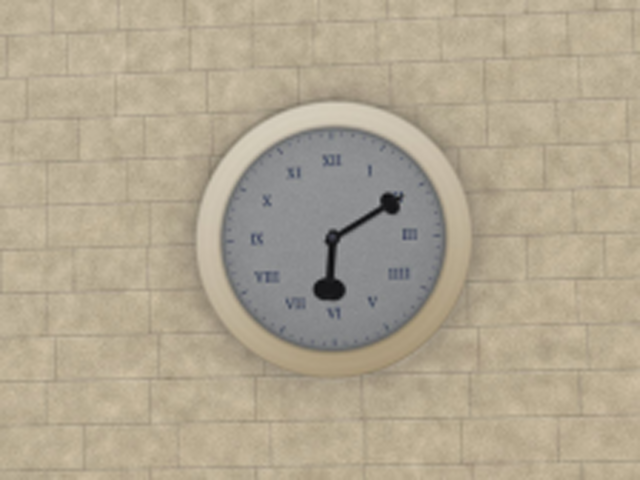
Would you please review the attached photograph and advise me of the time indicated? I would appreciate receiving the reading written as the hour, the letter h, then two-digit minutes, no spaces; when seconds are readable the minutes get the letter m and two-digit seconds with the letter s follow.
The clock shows 6h10
